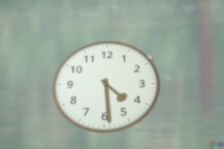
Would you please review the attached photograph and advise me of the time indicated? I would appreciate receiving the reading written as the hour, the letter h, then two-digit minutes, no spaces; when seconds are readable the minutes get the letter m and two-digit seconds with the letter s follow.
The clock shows 4h29
